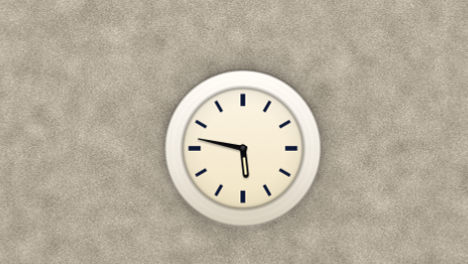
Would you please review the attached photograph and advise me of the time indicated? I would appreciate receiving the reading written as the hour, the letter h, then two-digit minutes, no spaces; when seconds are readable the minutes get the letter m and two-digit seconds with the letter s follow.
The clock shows 5h47
